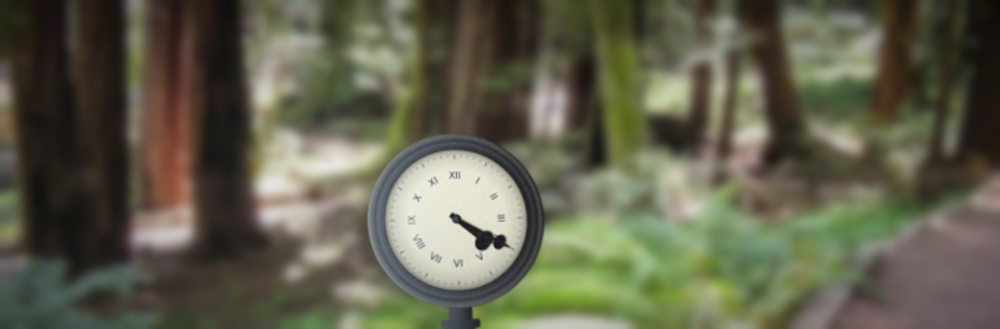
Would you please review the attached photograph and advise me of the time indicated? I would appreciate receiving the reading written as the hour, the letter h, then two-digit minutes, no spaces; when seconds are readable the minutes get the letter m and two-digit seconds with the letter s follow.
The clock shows 4h20
